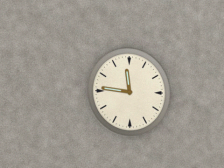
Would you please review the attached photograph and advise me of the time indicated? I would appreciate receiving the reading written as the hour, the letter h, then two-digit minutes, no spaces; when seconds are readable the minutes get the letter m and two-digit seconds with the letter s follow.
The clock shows 11h46
